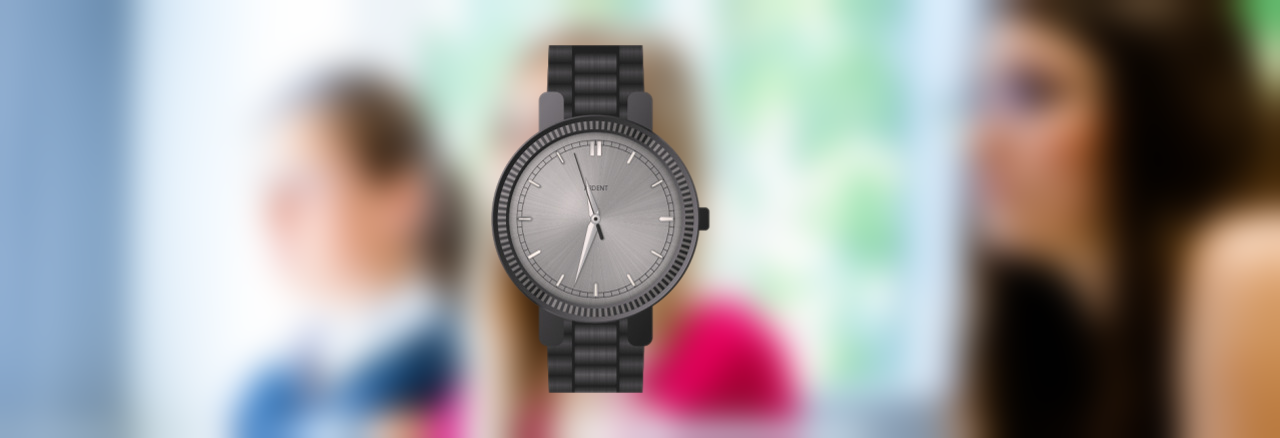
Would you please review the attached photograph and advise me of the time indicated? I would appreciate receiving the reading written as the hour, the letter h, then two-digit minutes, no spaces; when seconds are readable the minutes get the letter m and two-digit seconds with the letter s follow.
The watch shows 11h32m57s
